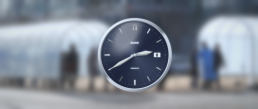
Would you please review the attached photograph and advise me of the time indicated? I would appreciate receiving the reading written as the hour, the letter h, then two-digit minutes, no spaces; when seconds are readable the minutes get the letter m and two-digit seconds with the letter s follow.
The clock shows 2h40
